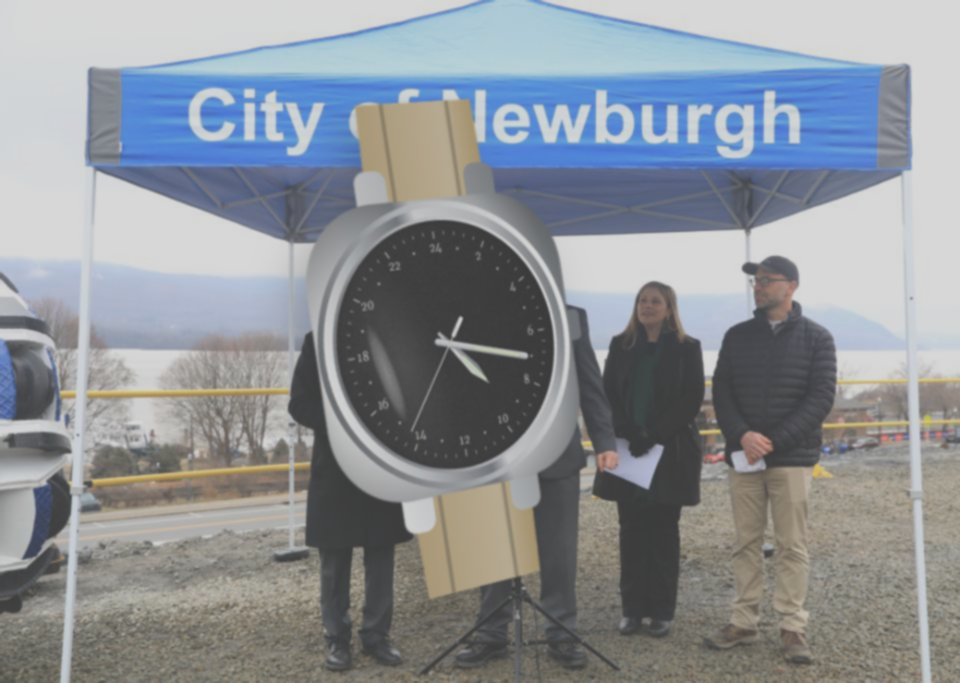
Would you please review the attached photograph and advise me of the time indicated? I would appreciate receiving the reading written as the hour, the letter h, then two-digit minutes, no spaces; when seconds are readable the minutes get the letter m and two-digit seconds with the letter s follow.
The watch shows 9h17m36s
